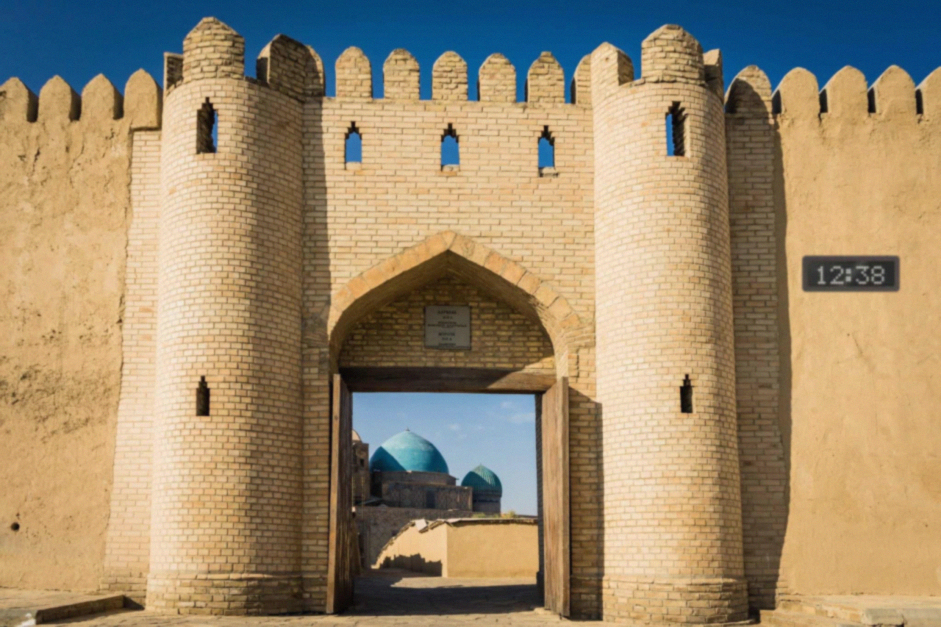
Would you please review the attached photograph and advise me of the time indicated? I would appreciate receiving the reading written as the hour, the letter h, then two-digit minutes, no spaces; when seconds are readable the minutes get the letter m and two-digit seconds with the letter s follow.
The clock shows 12h38
